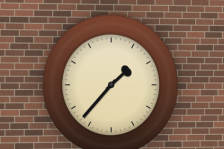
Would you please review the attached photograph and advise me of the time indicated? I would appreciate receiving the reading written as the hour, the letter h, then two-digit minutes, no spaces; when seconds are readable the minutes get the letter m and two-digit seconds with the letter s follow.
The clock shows 1h37
